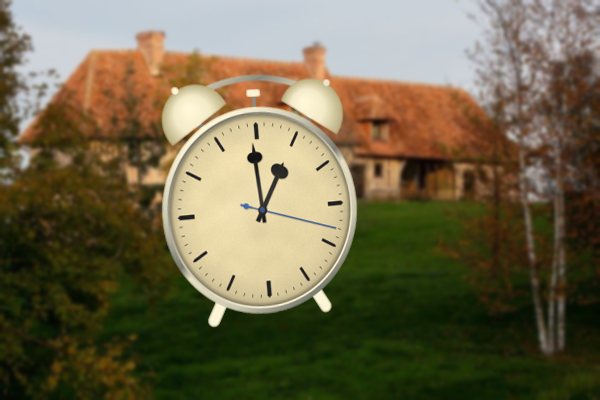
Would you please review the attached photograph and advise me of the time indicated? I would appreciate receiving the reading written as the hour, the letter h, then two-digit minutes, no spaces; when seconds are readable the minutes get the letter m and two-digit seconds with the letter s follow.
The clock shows 12h59m18s
